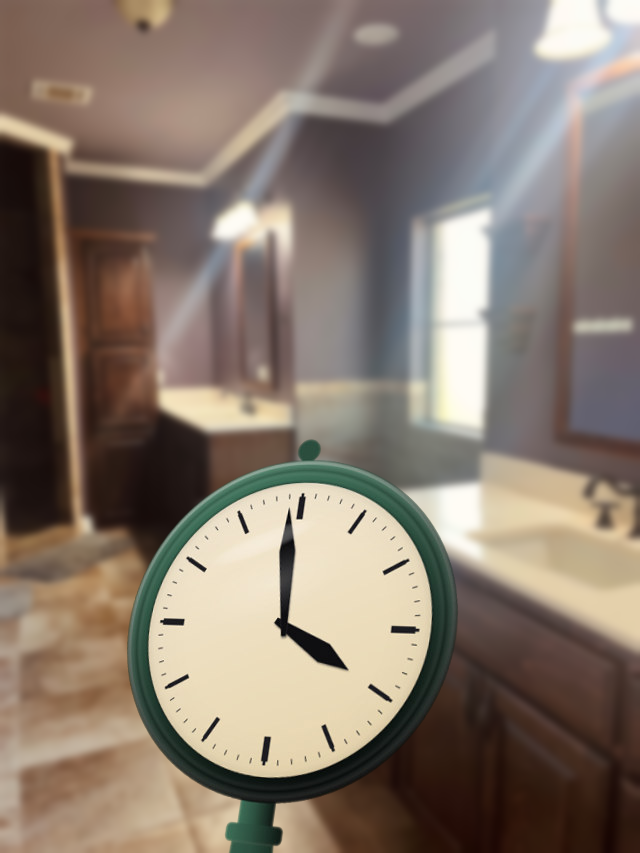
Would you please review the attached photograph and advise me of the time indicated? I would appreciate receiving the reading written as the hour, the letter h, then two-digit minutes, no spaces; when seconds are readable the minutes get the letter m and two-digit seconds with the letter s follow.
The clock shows 3h59
